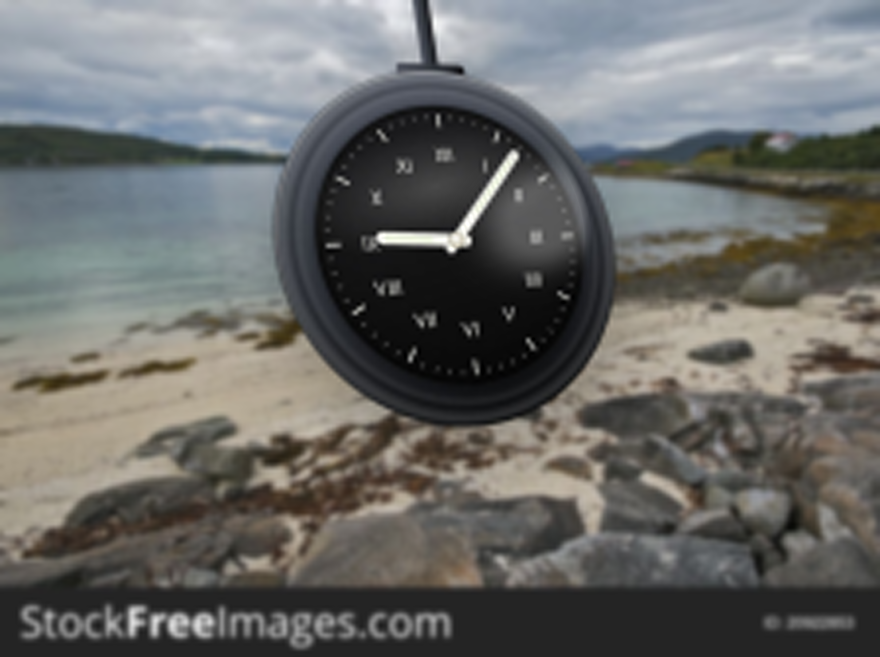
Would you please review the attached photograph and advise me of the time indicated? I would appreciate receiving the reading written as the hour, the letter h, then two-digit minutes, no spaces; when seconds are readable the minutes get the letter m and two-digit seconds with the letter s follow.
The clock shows 9h07
